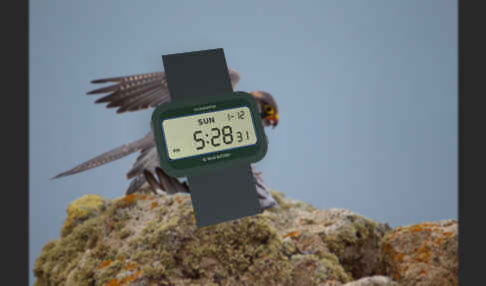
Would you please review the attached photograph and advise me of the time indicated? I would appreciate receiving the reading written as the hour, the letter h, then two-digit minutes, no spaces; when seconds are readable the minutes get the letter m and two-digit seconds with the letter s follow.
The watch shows 5h28m31s
